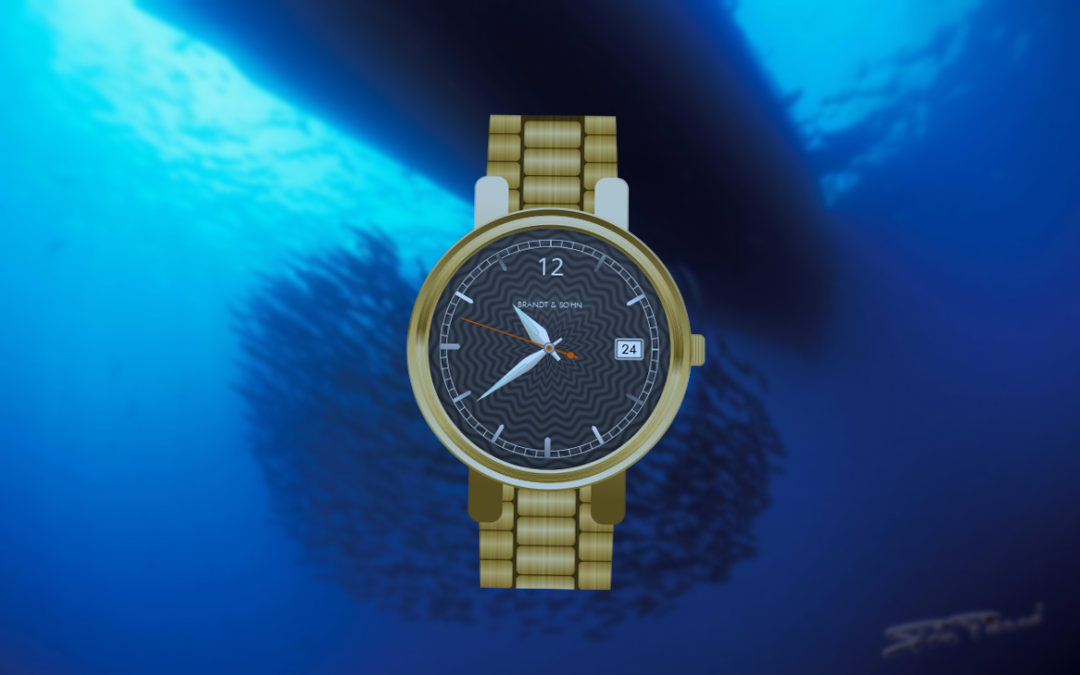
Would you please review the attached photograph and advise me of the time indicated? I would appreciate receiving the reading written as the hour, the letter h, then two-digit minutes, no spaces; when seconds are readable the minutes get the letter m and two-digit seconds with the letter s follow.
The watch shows 10h38m48s
